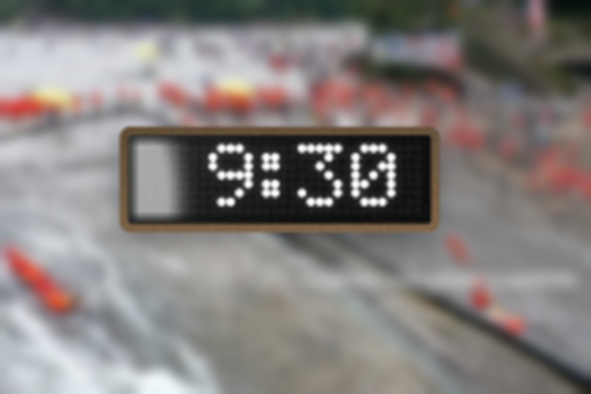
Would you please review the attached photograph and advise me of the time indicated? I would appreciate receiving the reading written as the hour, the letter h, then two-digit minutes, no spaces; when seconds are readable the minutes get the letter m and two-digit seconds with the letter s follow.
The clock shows 9h30
